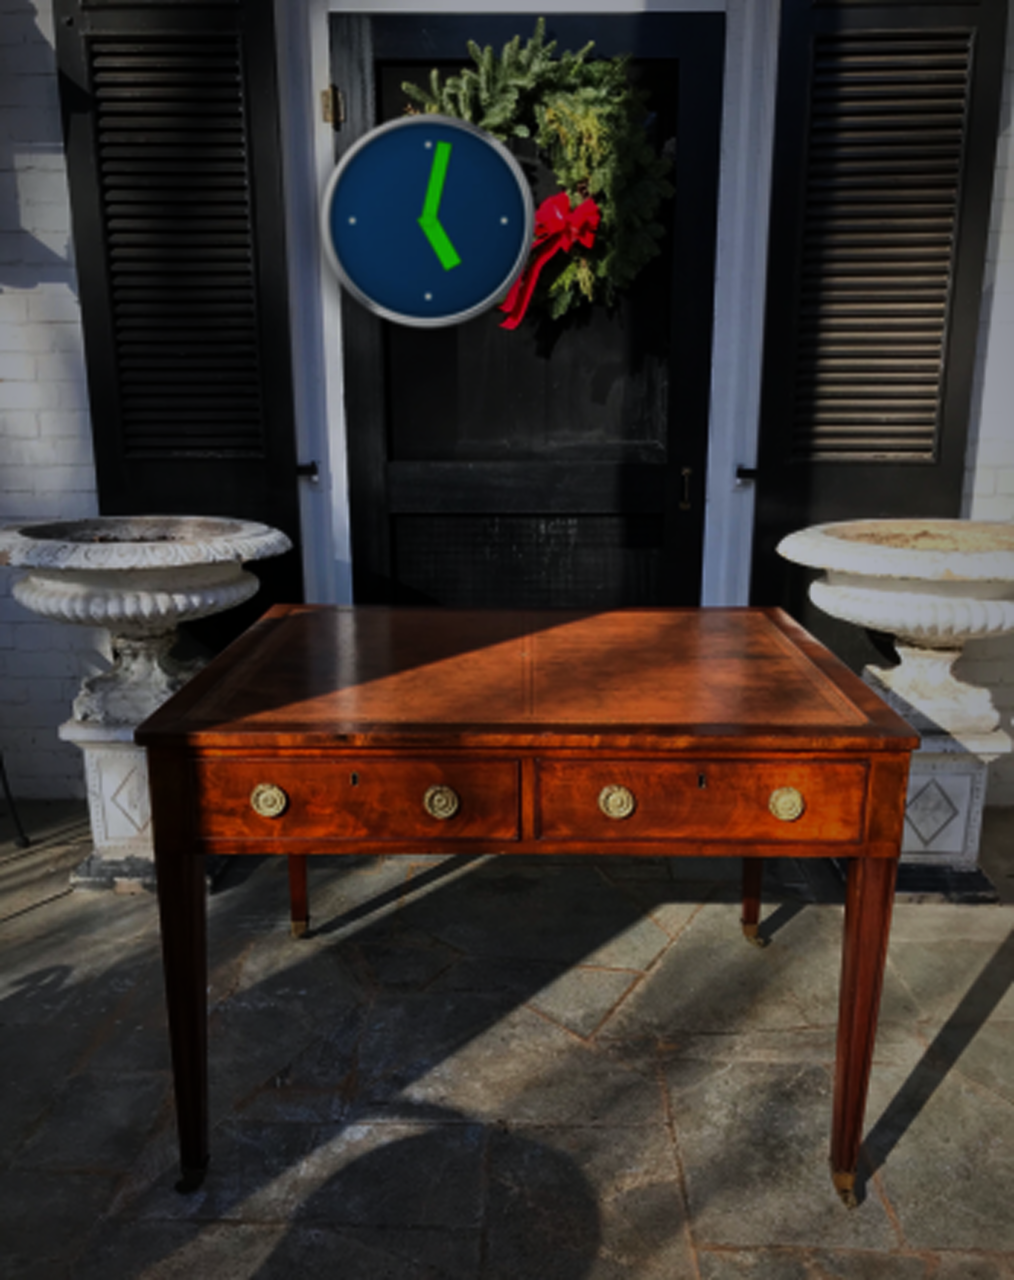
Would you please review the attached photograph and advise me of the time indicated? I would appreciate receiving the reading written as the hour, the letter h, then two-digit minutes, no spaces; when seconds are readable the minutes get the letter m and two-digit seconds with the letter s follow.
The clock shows 5h02
